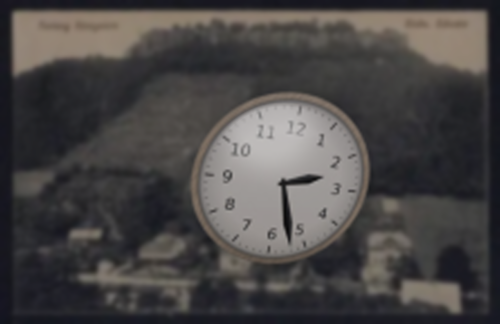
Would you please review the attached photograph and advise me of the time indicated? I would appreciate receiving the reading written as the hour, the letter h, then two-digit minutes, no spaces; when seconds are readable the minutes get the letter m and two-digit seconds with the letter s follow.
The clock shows 2h27
